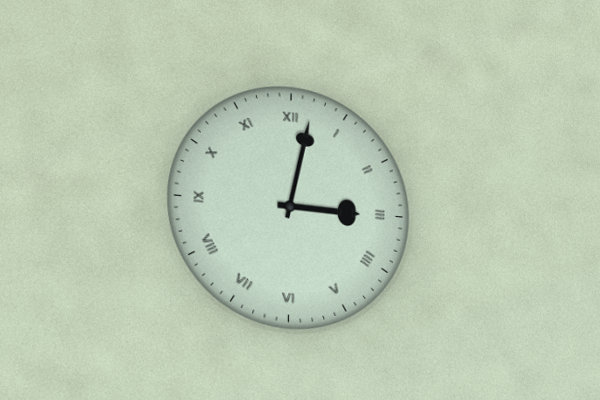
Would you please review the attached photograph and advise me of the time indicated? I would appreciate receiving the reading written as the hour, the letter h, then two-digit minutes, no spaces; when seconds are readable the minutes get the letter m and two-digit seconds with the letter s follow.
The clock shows 3h02
